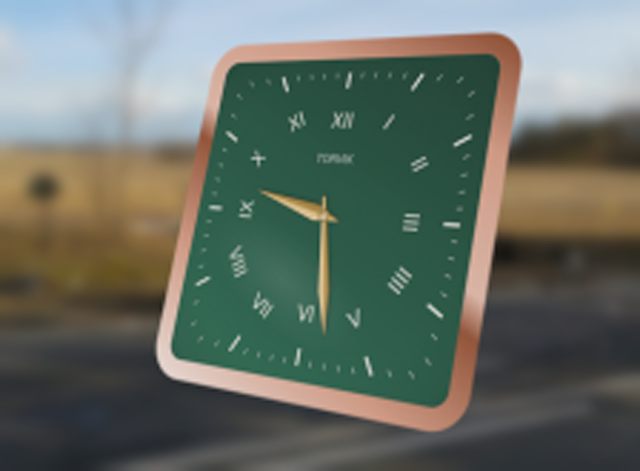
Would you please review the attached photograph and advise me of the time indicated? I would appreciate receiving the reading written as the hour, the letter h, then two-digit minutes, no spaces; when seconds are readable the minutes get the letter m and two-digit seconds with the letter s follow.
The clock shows 9h28
